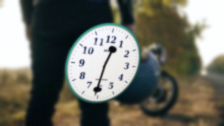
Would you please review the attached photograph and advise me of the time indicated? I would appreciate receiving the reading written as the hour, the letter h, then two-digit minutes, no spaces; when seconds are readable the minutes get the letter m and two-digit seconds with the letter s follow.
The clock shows 12h31
